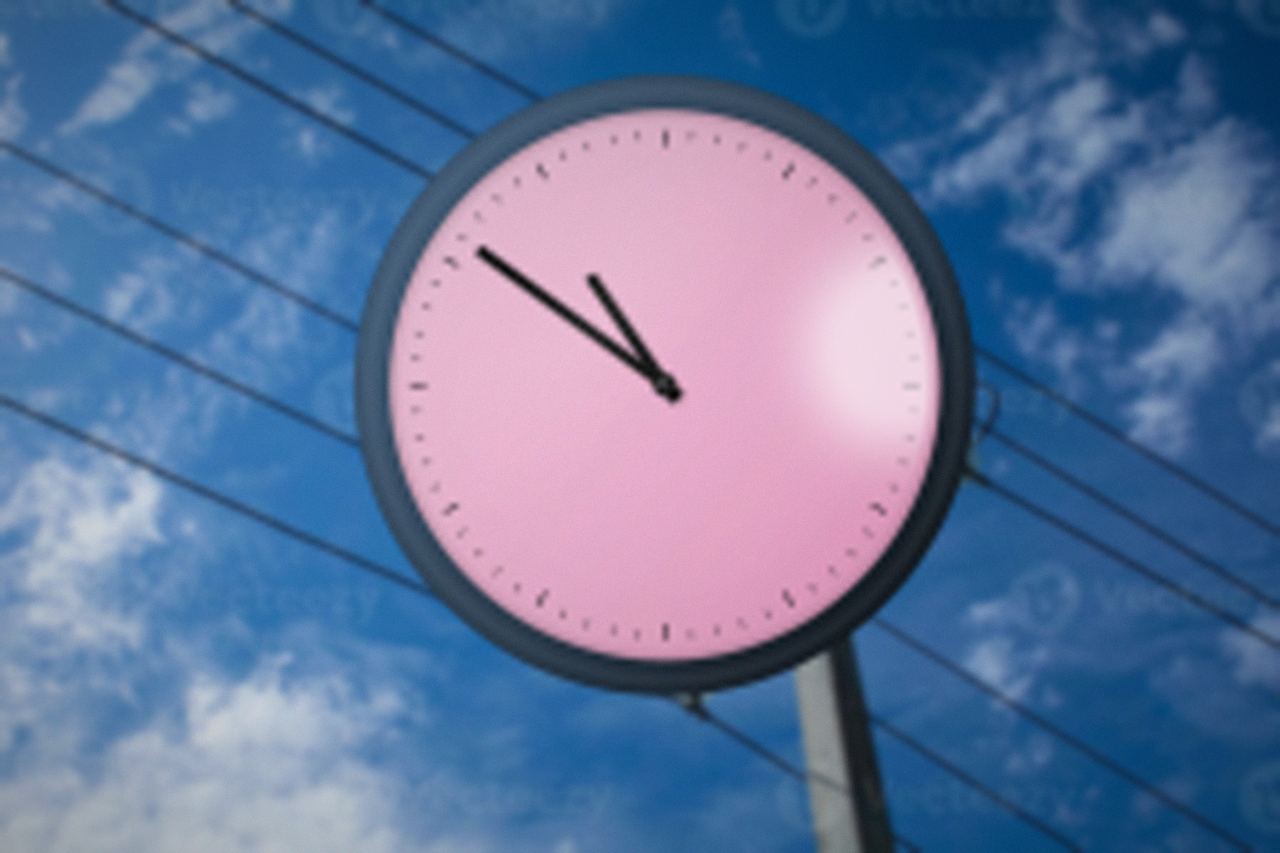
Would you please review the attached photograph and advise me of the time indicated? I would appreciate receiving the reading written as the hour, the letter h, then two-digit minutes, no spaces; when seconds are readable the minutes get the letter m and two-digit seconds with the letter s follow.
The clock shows 10h51
